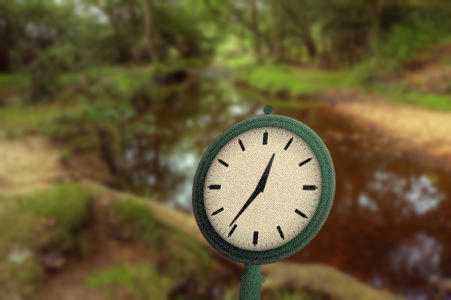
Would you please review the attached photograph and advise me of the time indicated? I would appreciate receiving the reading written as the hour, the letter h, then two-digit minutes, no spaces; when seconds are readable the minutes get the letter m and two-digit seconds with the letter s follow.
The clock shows 12h36
